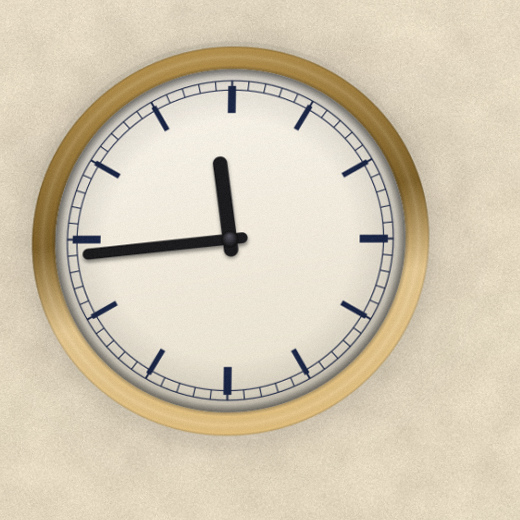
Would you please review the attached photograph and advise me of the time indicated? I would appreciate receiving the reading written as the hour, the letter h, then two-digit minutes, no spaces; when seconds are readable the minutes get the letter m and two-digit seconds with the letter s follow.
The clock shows 11h44
